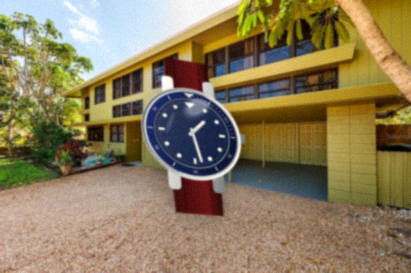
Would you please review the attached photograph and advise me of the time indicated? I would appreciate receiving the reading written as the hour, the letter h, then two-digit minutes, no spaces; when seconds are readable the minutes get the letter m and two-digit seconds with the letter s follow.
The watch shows 1h28
